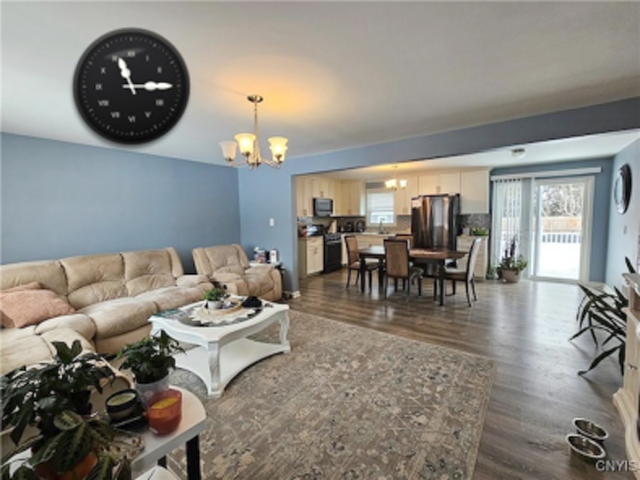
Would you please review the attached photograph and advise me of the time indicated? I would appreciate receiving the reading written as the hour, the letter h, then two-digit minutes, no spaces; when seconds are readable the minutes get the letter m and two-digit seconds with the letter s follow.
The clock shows 11h15
